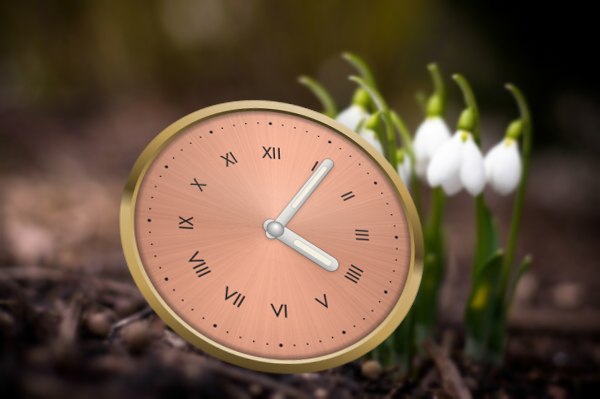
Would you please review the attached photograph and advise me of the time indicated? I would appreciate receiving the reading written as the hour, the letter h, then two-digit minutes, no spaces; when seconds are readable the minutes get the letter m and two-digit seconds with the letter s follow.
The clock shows 4h06
